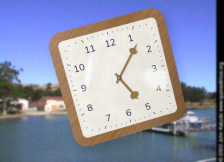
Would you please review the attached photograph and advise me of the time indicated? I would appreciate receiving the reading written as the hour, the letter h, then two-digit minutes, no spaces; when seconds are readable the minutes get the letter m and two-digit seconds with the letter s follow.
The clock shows 5h07
